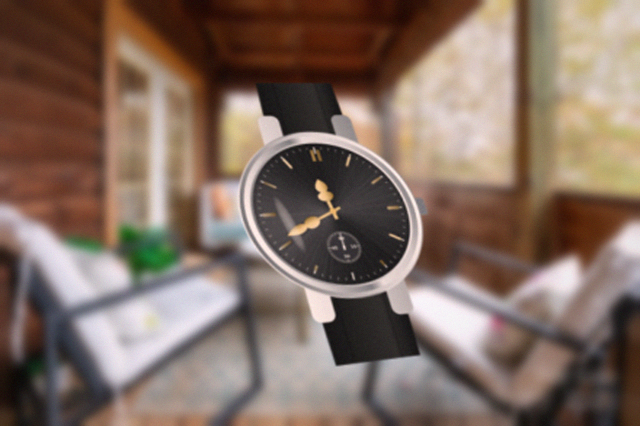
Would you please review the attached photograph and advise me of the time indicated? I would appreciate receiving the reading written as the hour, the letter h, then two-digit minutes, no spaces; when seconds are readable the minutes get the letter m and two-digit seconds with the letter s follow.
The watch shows 11h41
